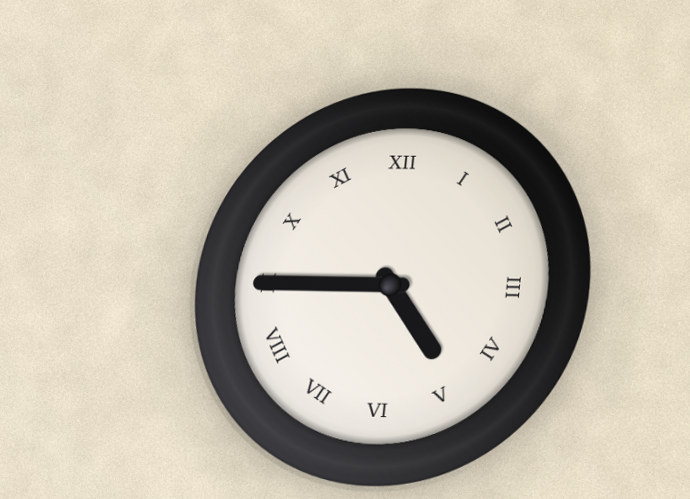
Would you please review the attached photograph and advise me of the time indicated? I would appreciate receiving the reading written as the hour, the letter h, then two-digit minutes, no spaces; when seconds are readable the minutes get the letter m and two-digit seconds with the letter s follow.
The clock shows 4h45
